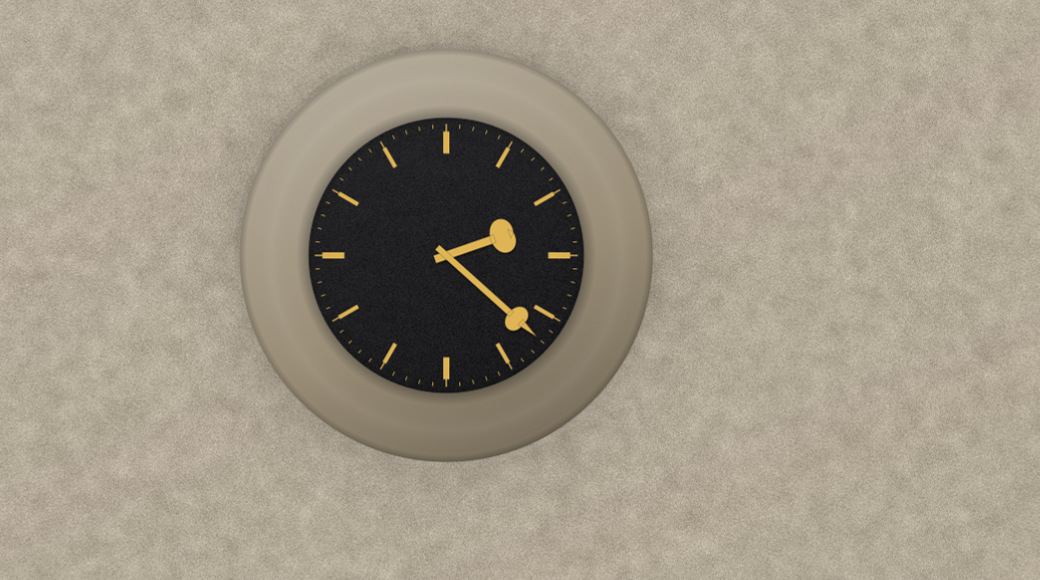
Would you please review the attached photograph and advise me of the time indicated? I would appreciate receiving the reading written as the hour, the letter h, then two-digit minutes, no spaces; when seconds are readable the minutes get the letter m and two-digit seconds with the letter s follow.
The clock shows 2h22
